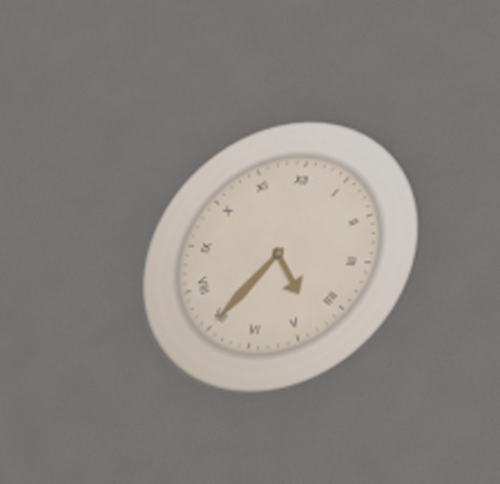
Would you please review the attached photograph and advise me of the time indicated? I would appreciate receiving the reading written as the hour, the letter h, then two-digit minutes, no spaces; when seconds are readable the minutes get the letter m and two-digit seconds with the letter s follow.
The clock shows 4h35
